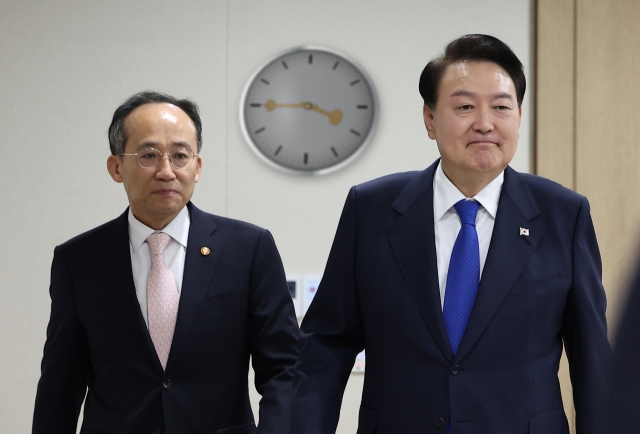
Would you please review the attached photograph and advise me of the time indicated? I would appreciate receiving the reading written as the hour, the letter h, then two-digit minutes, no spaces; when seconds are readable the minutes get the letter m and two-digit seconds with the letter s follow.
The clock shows 3h45
